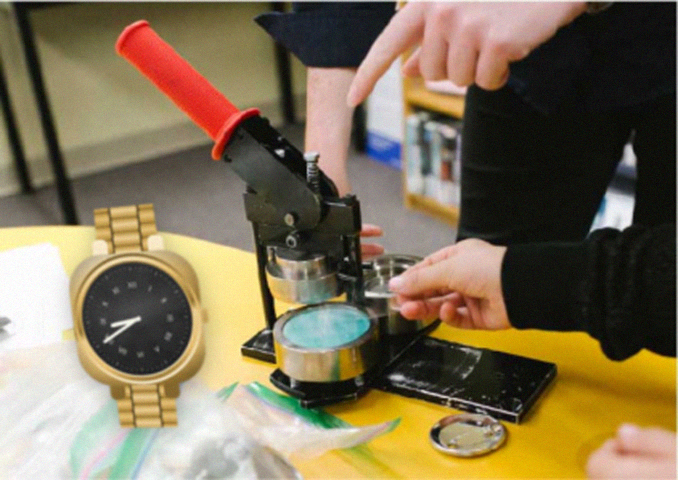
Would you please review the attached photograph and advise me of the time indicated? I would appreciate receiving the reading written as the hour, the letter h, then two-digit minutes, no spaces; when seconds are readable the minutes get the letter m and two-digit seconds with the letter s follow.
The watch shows 8h40
